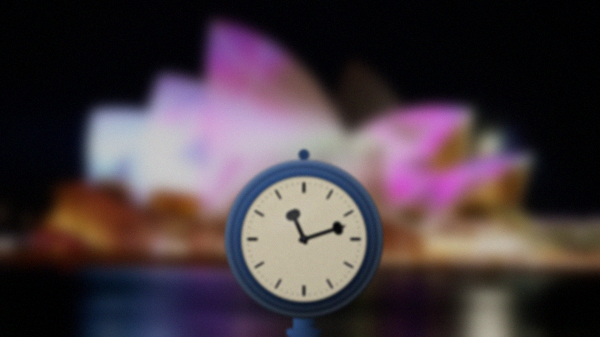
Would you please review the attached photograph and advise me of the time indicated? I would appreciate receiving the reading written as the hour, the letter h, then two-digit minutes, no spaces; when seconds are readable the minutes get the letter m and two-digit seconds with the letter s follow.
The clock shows 11h12
